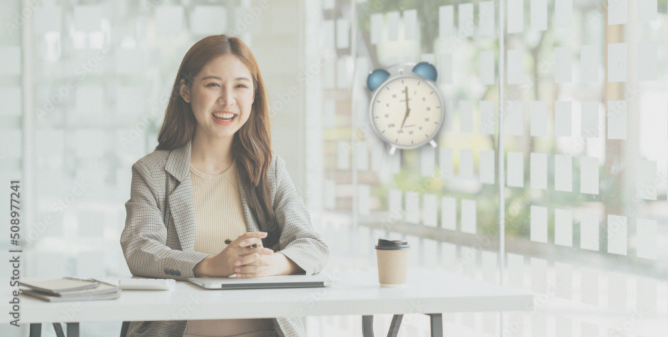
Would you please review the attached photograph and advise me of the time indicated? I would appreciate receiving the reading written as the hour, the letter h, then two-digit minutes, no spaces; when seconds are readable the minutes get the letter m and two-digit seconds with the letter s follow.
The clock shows 7h01
